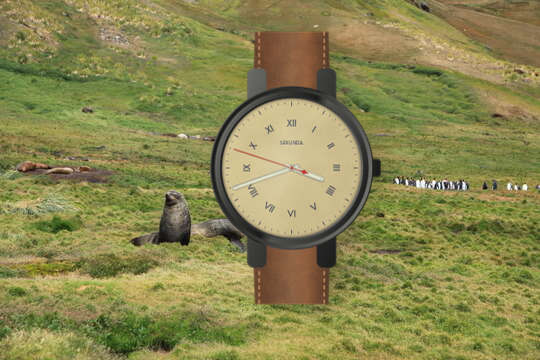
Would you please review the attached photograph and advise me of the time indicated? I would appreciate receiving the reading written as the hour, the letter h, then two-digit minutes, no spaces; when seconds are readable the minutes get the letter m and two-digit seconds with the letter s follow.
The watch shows 3h41m48s
